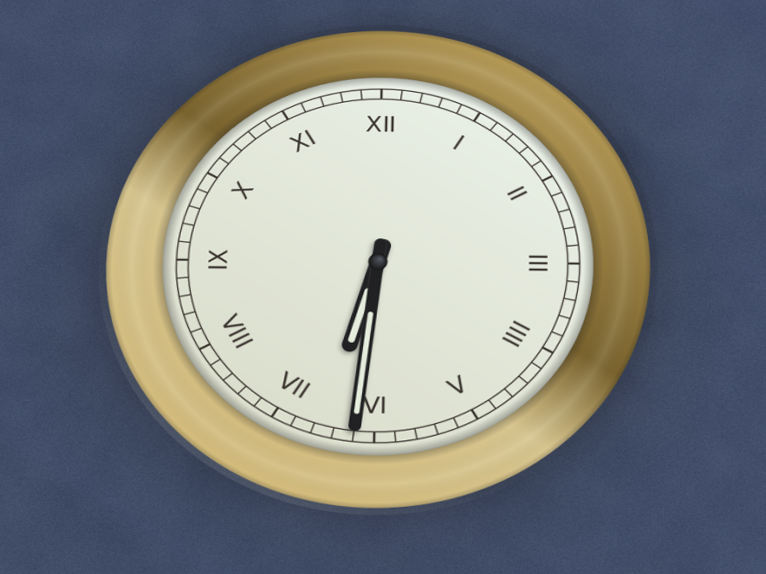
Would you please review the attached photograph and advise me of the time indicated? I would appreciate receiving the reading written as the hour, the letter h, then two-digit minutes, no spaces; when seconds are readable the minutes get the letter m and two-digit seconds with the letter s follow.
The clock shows 6h31
